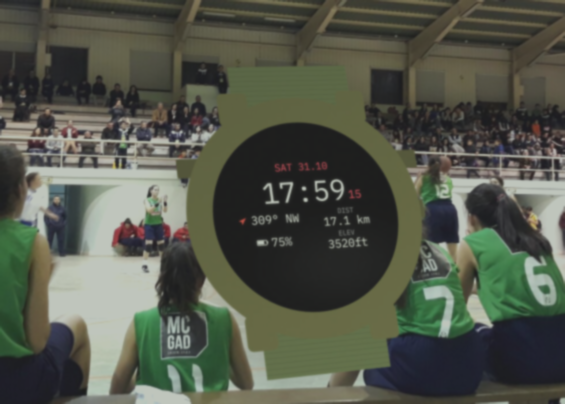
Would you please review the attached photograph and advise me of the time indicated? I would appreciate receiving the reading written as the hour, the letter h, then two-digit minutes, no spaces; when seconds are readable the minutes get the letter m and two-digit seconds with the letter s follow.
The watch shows 17h59m15s
